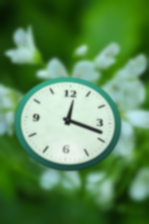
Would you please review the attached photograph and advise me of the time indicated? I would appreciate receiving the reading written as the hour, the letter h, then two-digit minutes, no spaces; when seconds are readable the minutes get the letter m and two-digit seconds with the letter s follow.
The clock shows 12h18
